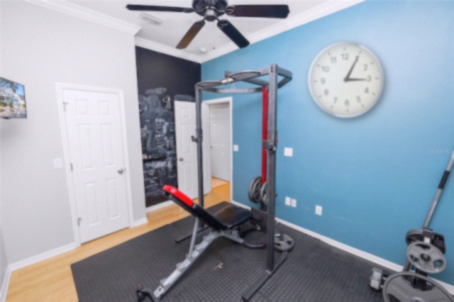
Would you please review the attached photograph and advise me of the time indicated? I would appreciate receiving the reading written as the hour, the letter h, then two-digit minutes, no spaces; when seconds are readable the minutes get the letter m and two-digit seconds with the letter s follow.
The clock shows 3h05
